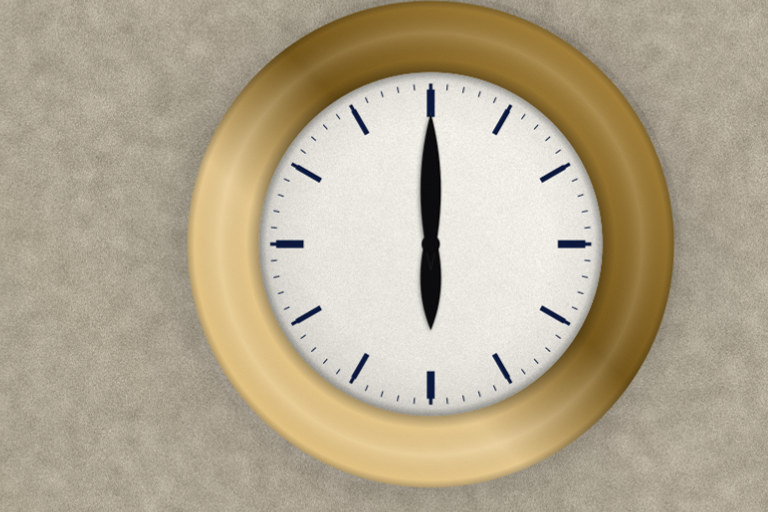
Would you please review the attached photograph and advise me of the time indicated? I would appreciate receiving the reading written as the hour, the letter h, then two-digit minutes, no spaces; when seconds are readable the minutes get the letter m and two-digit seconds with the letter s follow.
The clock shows 6h00
